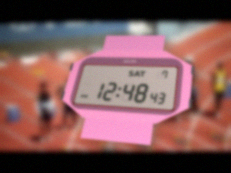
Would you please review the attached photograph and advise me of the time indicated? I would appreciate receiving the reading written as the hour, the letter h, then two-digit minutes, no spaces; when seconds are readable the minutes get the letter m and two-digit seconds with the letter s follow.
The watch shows 12h48
